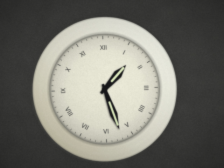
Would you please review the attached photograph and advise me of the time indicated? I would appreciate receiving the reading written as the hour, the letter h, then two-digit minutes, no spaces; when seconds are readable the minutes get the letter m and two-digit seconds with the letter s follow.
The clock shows 1h27
